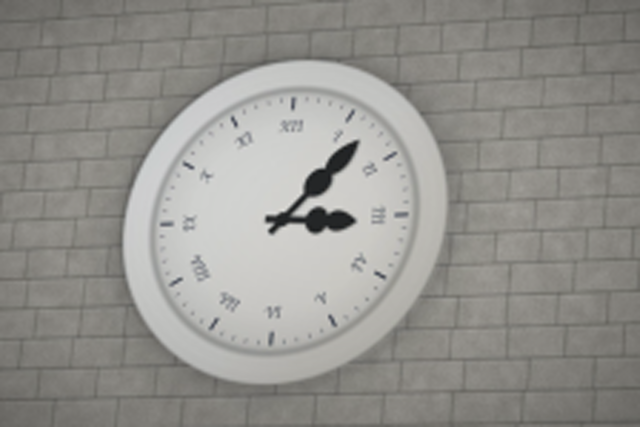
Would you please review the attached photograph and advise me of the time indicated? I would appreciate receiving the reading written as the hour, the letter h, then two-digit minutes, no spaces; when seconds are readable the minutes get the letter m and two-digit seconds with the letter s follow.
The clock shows 3h07
